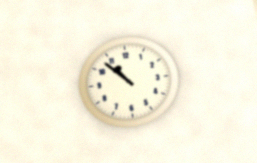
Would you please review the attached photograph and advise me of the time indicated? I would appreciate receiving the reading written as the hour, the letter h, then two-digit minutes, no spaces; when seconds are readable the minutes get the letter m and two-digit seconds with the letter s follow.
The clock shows 10h53
